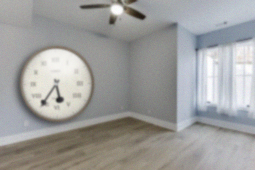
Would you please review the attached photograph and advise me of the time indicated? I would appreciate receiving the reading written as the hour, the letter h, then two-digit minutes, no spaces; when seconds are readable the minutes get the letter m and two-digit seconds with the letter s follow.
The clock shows 5h36
